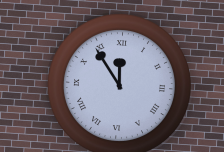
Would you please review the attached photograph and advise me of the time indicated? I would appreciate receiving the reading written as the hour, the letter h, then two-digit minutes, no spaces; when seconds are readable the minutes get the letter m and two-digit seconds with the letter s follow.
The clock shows 11h54
